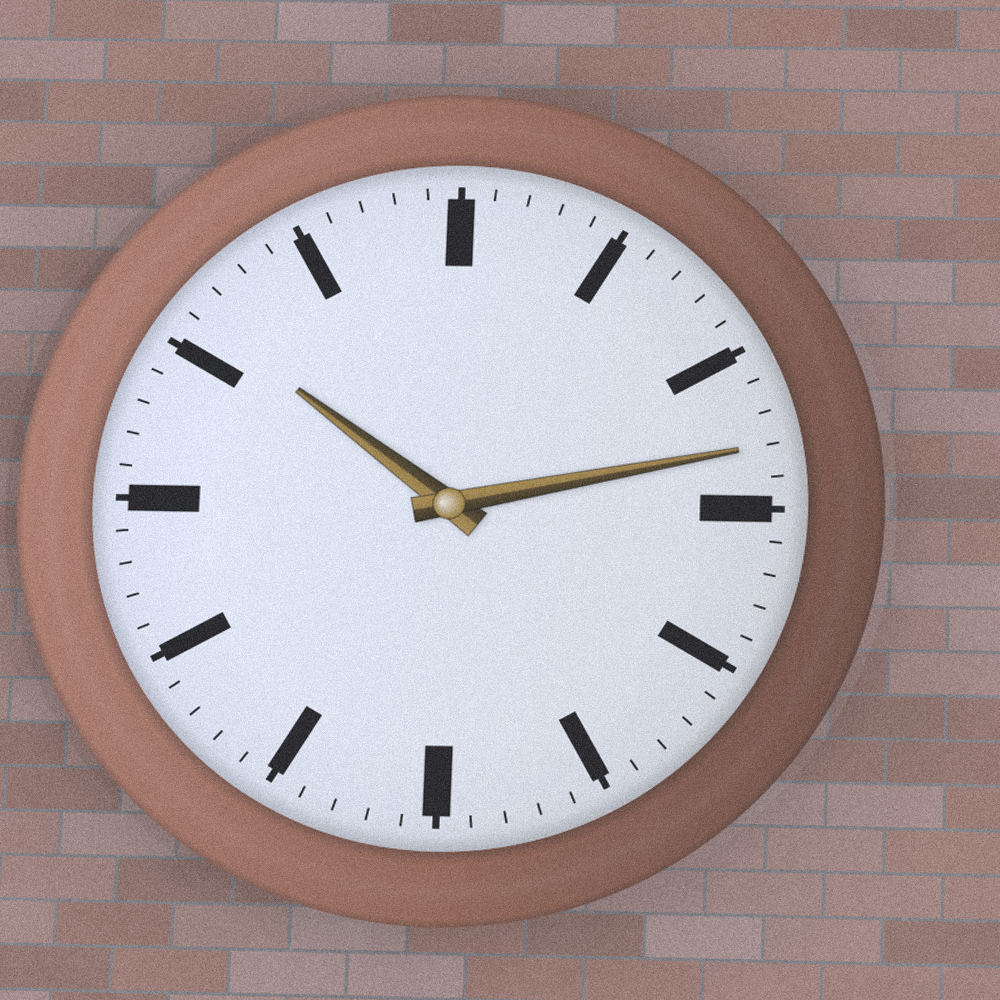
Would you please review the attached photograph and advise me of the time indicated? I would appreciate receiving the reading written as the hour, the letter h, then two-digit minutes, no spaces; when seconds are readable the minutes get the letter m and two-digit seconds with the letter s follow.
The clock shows 10h13
